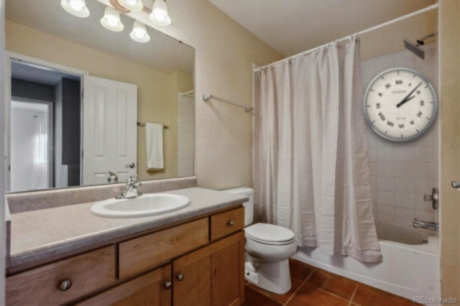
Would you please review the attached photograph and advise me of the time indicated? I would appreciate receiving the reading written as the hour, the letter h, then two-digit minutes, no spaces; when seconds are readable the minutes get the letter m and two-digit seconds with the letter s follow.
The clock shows 2h08
